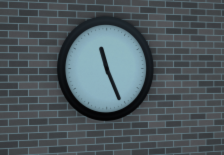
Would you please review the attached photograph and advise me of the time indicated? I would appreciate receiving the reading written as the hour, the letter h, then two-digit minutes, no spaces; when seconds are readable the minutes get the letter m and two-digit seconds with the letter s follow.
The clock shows 11h26
